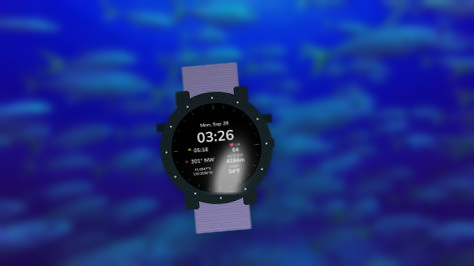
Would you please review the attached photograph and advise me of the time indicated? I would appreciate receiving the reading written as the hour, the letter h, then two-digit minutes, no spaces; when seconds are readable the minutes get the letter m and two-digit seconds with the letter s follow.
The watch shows 3h26
